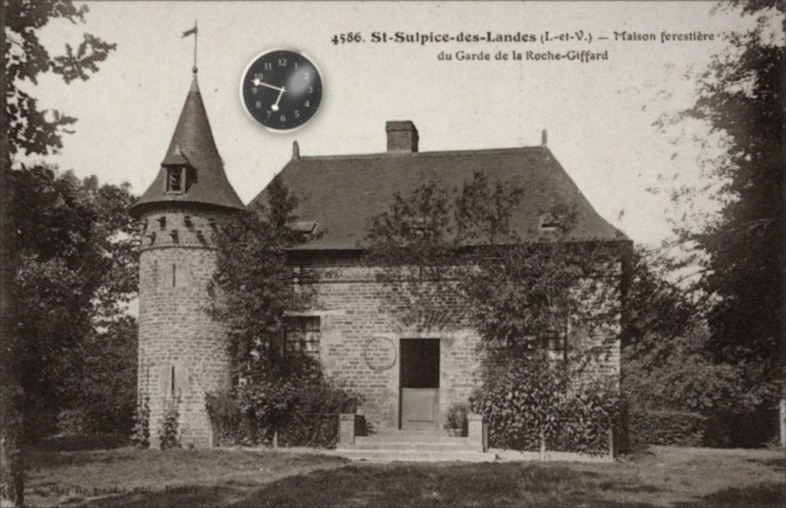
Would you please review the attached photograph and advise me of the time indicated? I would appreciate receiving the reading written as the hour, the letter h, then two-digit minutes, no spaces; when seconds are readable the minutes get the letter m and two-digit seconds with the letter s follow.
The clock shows 6h48
